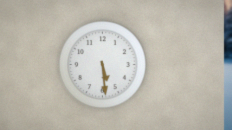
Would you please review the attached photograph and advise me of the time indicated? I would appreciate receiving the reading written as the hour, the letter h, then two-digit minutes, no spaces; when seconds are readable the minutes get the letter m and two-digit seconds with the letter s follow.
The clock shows 5h29
